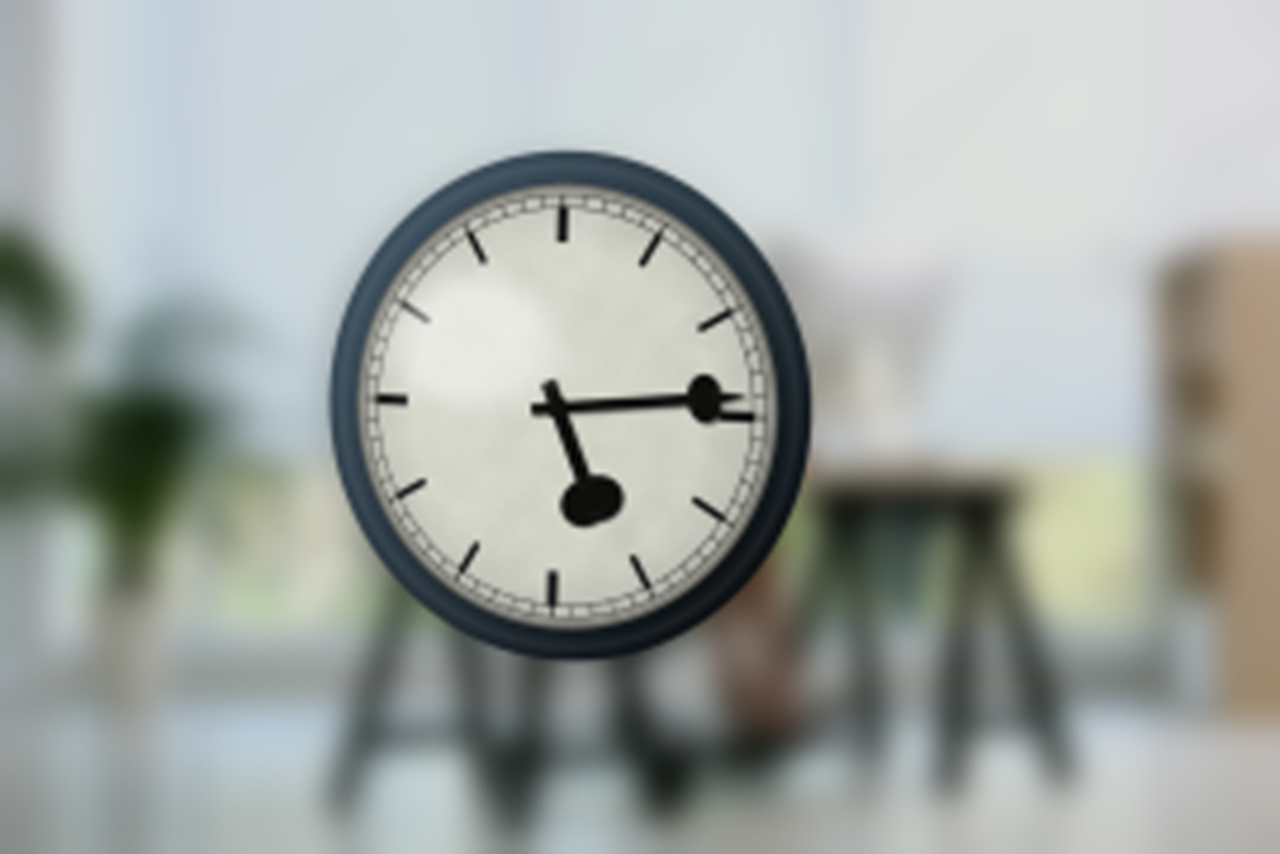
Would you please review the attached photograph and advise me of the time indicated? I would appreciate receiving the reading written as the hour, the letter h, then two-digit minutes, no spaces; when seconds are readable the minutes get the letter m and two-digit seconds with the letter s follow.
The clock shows 5h14
